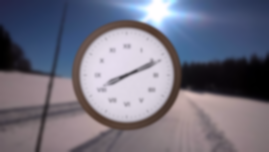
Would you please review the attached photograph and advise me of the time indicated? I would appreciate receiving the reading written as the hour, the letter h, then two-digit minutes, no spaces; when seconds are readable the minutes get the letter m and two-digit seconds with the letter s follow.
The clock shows 8h11
